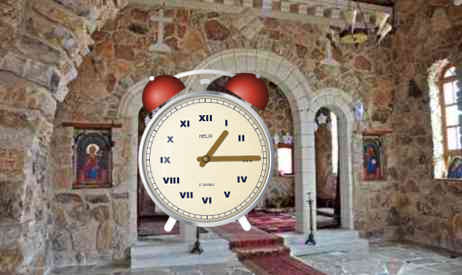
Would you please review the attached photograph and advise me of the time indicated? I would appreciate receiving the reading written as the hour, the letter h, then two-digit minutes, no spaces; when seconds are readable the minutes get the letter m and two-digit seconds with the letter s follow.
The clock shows 1h15
